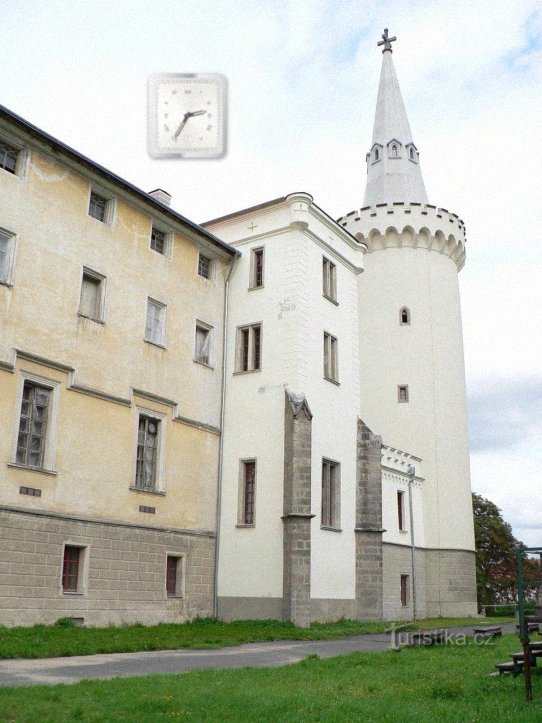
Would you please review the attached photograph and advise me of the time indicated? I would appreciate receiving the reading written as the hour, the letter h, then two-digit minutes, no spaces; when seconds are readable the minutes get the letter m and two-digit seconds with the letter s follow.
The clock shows 2h35
